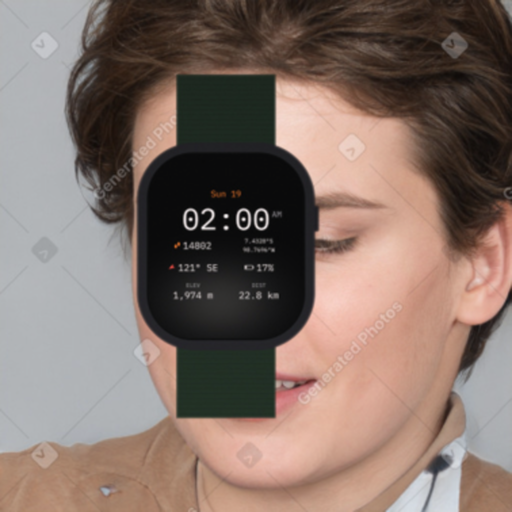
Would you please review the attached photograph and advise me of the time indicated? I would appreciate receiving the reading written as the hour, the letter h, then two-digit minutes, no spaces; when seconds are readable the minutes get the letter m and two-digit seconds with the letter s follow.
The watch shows 2h00
